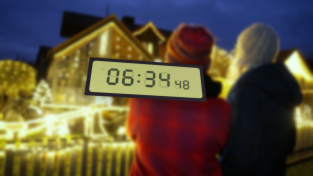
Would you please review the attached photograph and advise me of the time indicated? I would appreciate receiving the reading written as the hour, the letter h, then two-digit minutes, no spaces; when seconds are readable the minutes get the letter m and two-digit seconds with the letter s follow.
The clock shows 6h34m48s
